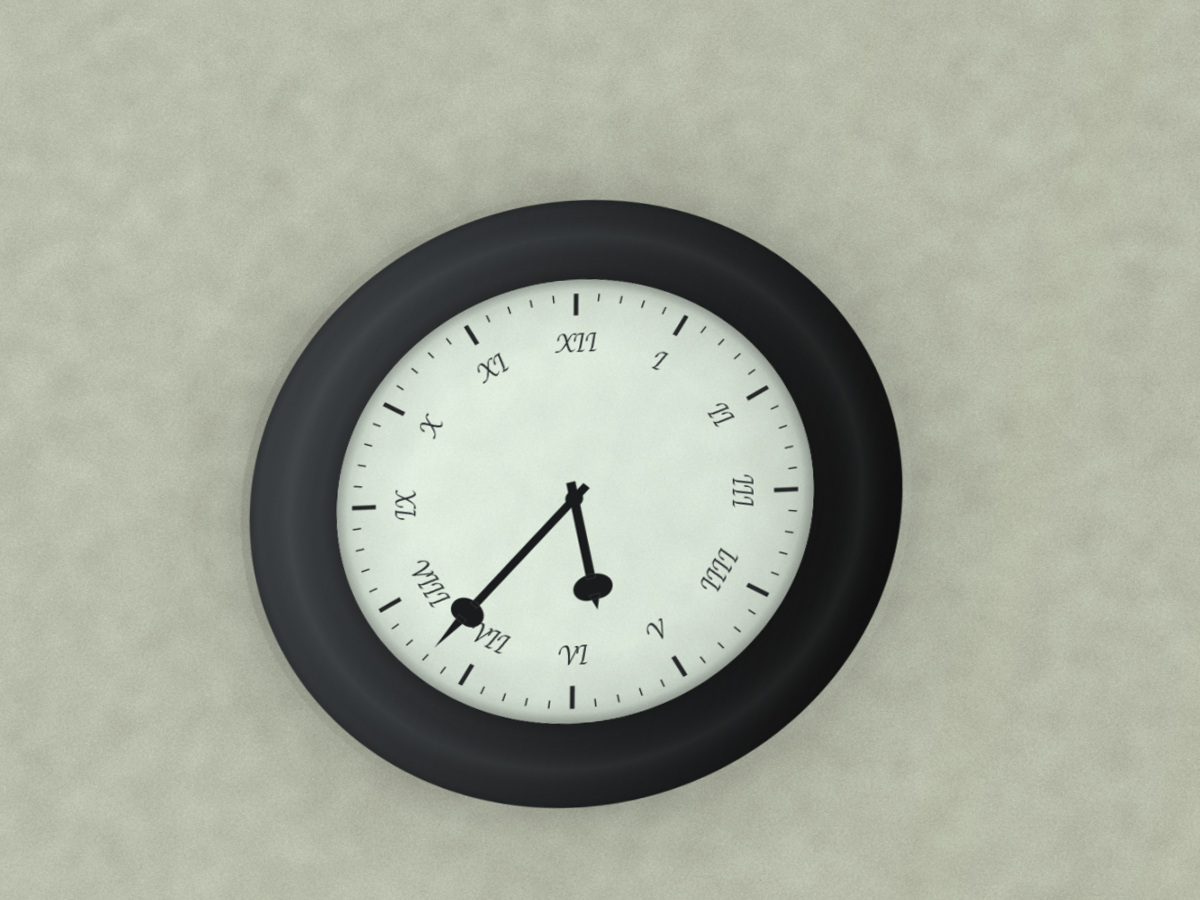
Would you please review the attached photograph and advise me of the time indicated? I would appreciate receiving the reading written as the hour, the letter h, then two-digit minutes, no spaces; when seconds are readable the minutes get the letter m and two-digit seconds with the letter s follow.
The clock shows 5h37
